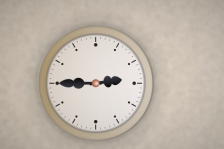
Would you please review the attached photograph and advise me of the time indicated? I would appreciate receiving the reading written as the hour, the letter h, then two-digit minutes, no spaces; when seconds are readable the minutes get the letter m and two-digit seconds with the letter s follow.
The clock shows 2h45
